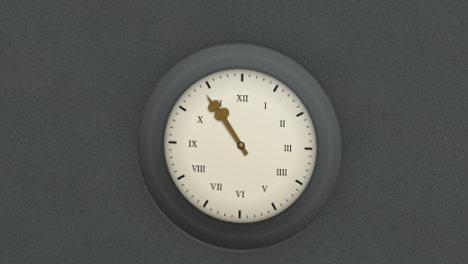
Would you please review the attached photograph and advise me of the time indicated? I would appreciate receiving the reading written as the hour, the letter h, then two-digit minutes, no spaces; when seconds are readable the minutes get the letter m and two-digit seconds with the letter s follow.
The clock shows 10h54
